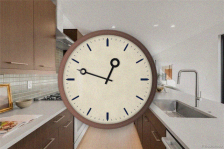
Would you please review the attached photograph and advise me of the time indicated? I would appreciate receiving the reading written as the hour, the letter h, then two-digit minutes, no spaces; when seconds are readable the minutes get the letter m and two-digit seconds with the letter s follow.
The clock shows 12h48
